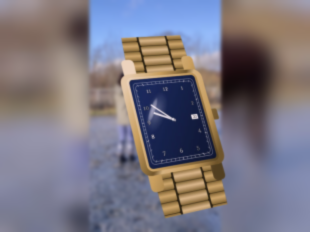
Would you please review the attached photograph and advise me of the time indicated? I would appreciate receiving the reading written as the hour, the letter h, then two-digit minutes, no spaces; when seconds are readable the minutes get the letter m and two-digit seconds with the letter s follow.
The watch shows 9h52
